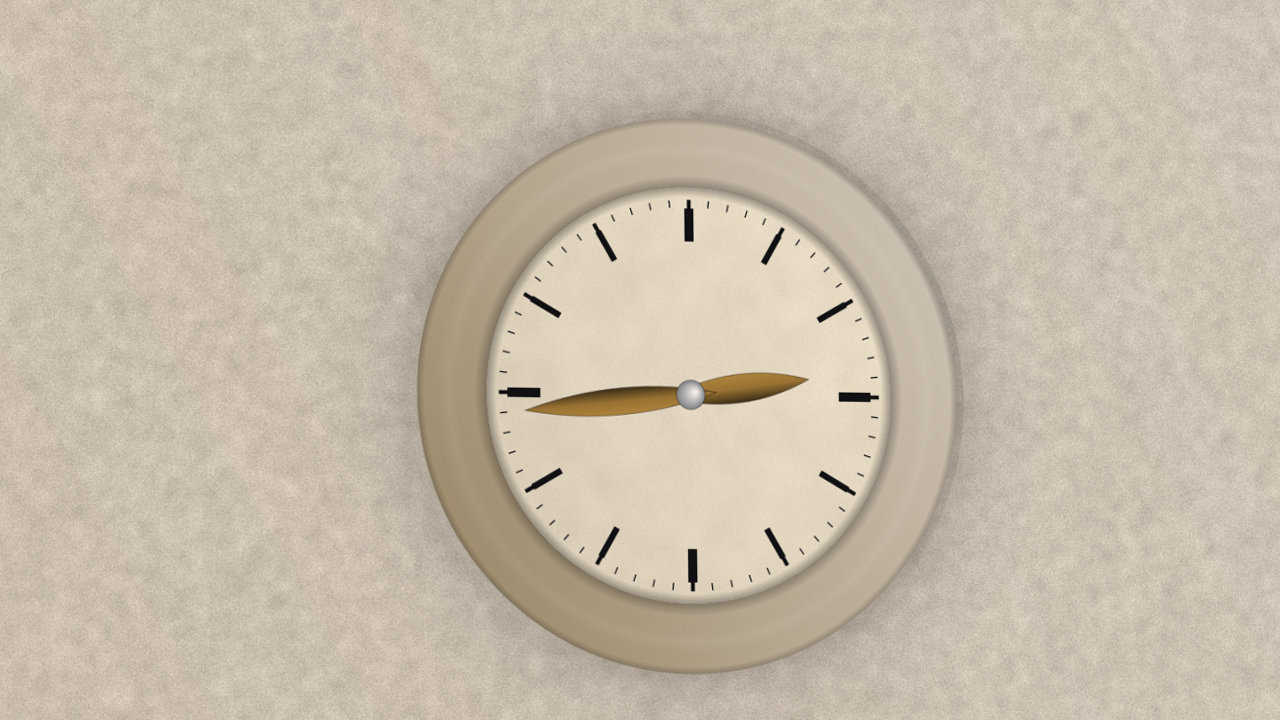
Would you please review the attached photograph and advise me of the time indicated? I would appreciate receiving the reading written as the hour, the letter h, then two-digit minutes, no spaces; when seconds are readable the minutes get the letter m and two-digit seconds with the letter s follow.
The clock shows 2h44
